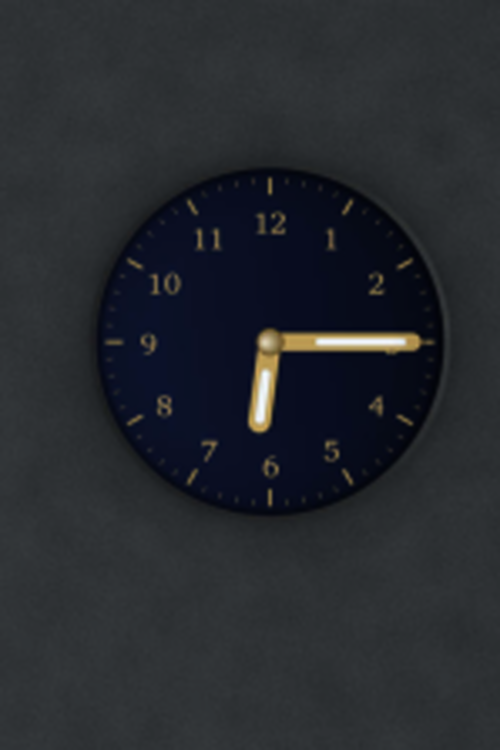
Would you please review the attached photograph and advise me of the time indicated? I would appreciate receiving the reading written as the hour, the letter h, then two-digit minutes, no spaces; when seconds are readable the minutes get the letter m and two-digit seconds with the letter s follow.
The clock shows 6h15
